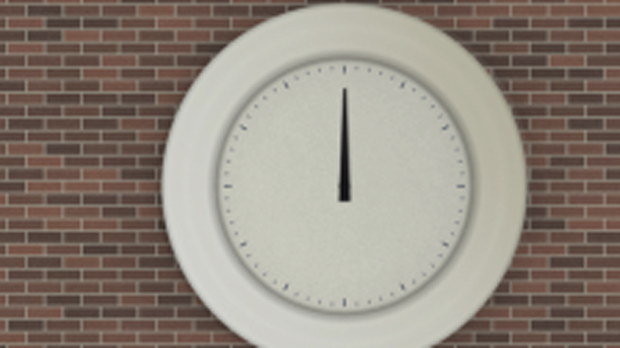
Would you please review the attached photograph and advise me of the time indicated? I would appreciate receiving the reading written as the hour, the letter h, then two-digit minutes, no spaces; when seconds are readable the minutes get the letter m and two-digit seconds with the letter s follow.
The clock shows 12h00
